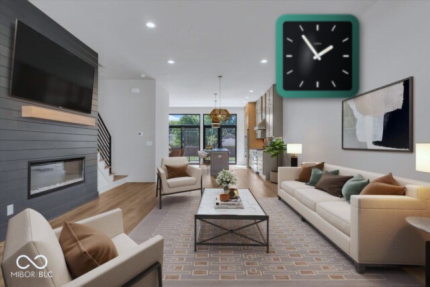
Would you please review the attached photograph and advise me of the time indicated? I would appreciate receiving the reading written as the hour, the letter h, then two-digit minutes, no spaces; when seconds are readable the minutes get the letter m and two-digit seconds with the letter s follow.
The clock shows 1h54
